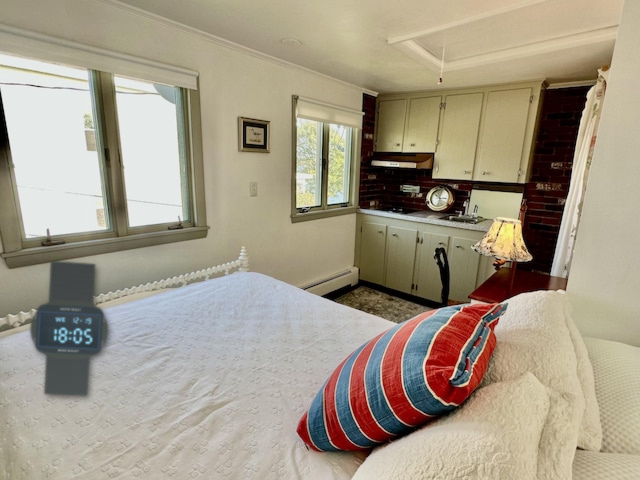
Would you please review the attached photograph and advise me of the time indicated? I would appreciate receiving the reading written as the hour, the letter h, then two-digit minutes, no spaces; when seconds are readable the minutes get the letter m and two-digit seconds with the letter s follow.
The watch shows 18h05
